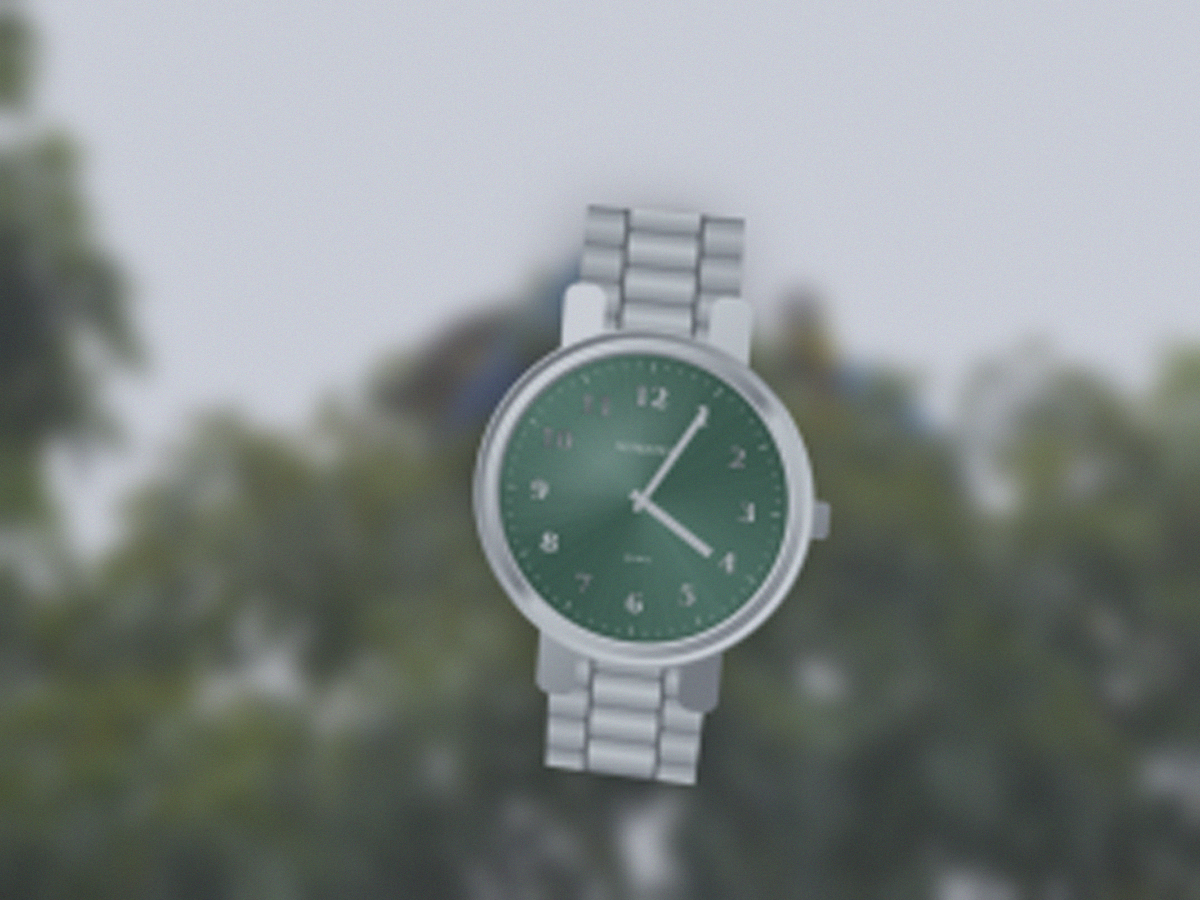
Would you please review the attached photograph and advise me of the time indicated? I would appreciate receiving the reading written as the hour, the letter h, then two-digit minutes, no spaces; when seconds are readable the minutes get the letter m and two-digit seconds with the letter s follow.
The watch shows 4h05
